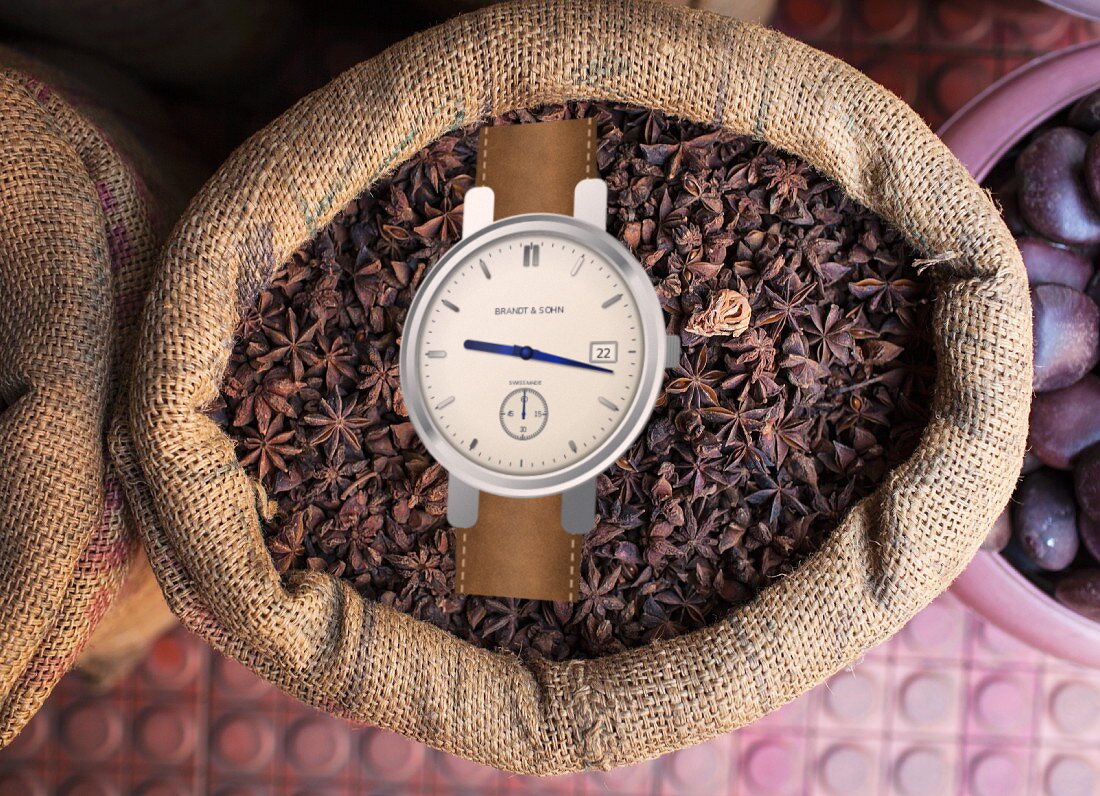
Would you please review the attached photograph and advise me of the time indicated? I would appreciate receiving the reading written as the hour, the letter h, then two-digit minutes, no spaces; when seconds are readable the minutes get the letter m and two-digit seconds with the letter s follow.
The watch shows 9h17
